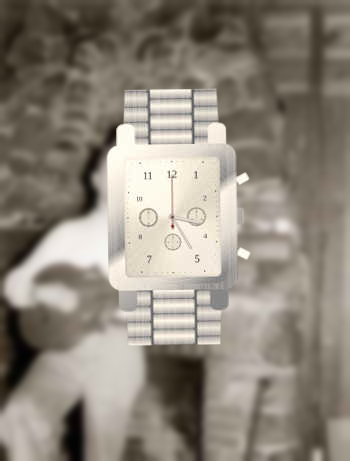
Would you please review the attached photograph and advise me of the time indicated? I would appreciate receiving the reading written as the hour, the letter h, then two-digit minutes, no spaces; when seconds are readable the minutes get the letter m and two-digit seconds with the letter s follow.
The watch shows 3h25
